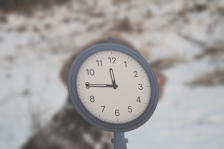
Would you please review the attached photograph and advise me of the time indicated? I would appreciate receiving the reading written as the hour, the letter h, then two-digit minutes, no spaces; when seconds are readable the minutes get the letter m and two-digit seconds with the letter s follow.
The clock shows 11h45
